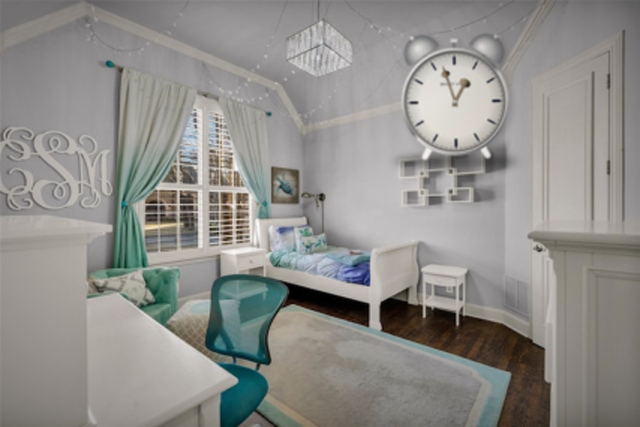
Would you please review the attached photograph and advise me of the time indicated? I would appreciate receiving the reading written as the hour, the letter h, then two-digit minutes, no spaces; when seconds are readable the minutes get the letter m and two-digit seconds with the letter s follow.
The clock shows 12h57
